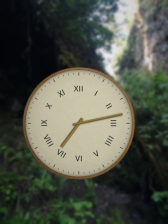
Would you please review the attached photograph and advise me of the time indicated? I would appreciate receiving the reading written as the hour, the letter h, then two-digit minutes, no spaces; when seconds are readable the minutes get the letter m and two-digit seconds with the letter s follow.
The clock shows 7h13
